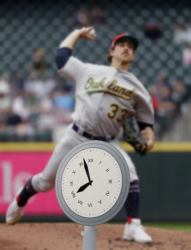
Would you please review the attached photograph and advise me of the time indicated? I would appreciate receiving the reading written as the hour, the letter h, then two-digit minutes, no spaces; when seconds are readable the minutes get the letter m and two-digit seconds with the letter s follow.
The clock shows 7h57
